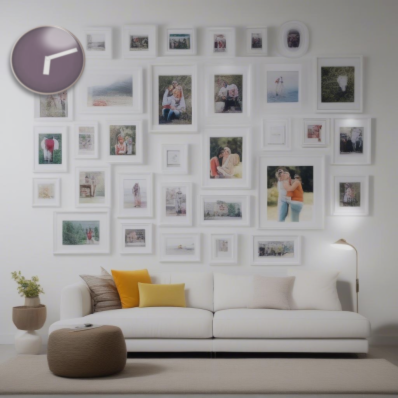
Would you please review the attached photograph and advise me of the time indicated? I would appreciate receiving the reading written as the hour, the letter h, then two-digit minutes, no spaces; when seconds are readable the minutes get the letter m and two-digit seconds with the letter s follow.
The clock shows 6h12
